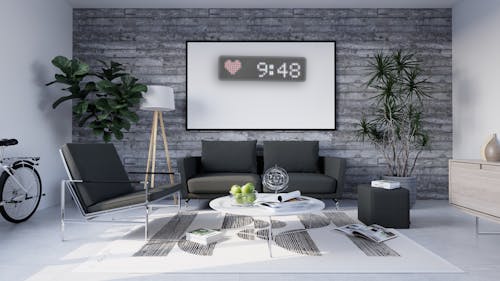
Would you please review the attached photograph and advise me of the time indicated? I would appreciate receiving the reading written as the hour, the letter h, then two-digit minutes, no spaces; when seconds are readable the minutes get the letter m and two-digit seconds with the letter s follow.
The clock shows 9h48
